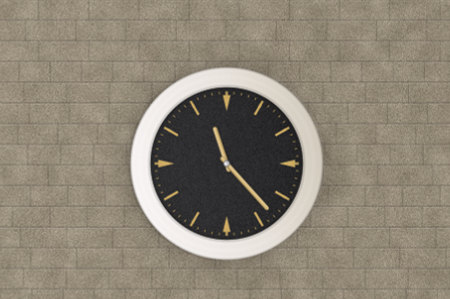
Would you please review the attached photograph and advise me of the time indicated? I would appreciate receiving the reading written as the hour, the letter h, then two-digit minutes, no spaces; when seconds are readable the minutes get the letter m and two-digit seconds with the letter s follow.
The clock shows 11h23
